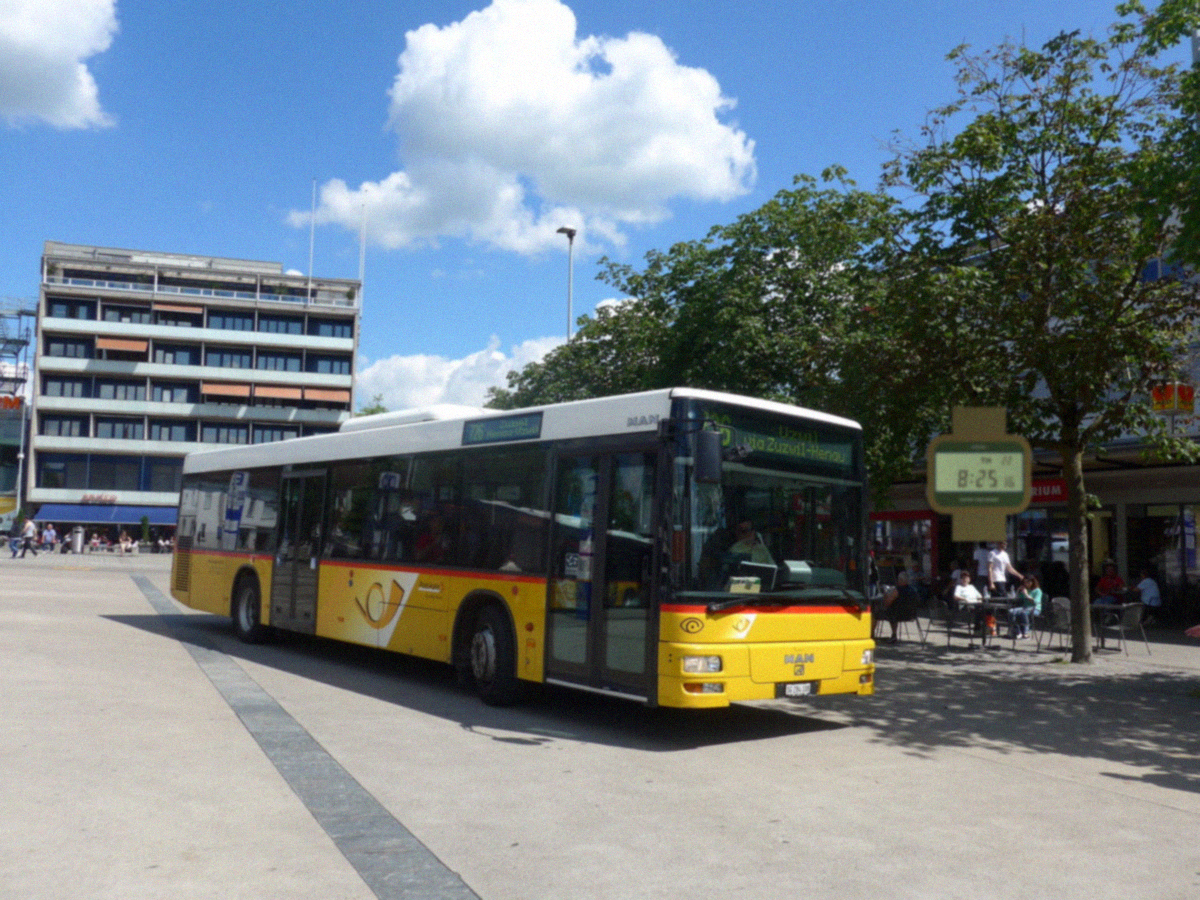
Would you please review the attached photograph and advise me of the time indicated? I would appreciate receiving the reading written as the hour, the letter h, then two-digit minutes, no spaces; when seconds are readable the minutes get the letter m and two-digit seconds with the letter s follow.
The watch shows 8h25
